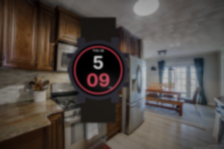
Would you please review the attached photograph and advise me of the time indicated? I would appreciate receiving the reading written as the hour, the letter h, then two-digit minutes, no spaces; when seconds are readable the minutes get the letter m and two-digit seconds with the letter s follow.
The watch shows 5h09
